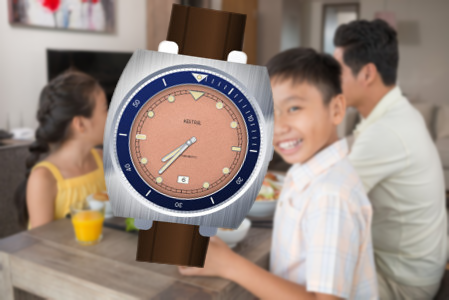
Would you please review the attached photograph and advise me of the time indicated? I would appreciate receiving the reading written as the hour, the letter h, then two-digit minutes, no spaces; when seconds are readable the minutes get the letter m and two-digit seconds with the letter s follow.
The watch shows 7h36
